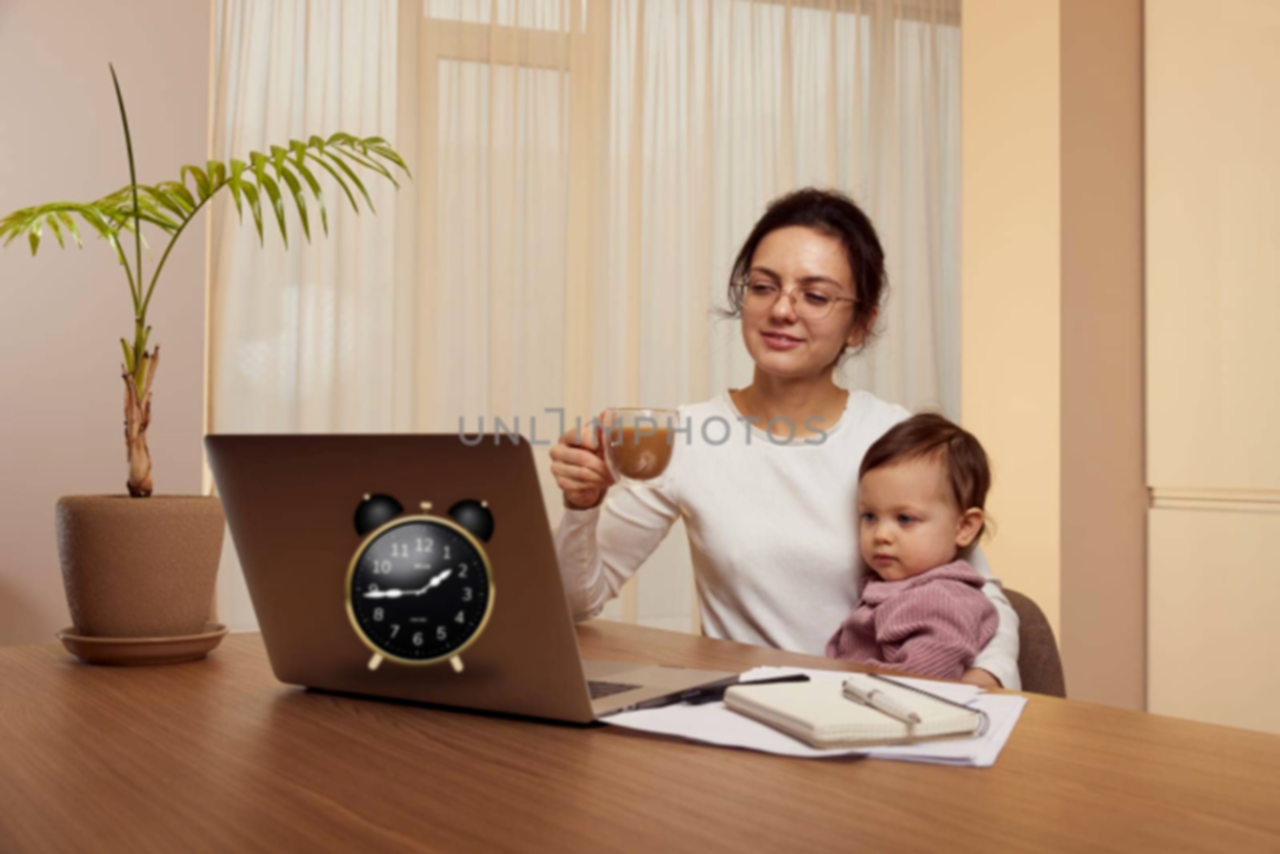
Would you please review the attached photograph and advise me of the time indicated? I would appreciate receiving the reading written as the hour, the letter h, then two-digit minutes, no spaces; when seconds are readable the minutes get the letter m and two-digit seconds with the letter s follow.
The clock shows 1h44
